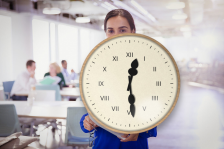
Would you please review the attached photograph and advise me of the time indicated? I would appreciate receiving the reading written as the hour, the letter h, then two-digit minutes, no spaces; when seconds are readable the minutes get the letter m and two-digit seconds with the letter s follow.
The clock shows 12h29
